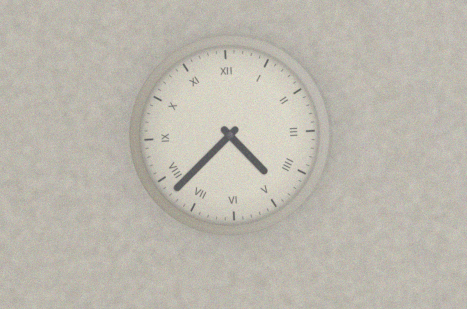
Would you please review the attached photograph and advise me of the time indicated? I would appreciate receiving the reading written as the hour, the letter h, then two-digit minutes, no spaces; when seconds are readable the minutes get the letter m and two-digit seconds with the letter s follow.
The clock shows 4h38
